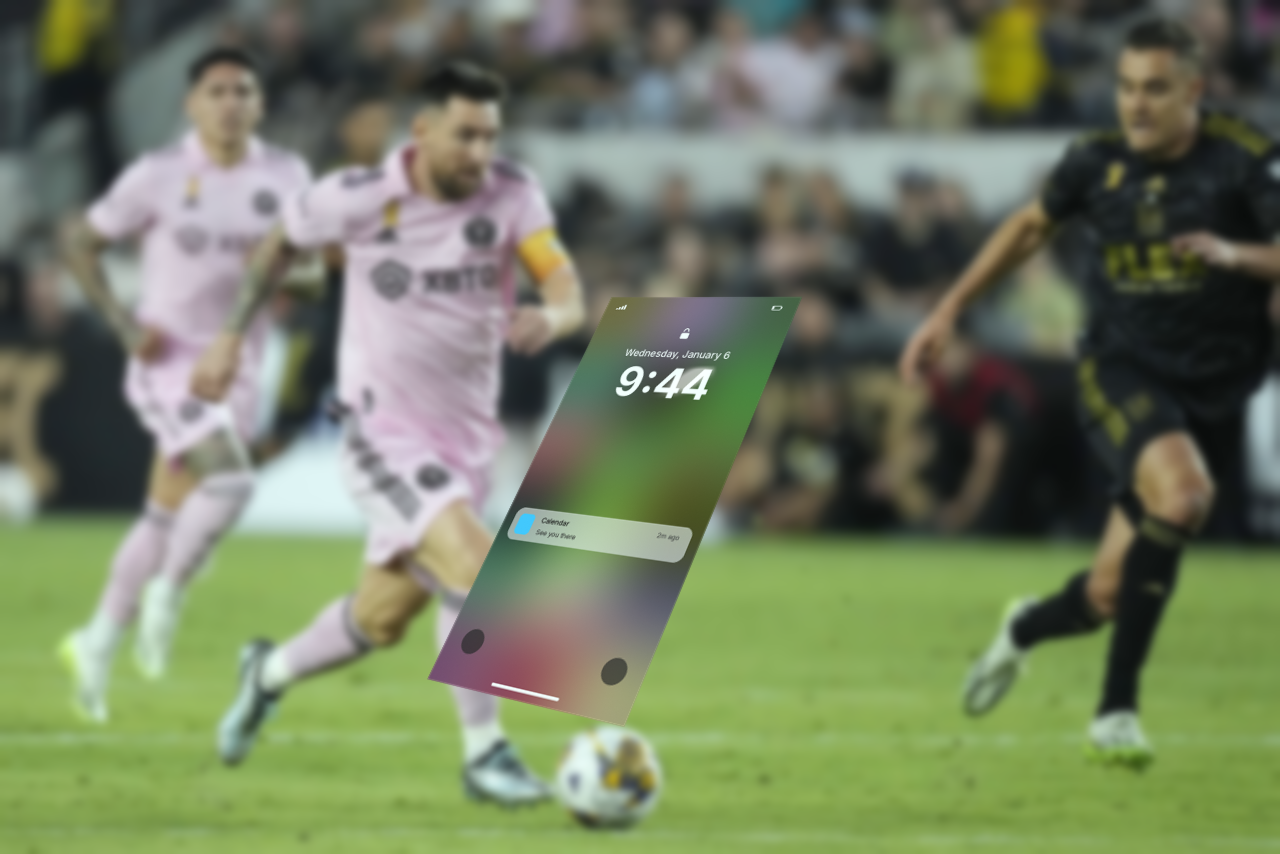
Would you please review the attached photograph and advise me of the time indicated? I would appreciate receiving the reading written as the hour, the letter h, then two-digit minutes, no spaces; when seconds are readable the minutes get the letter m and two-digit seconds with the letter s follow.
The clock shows 9h44
